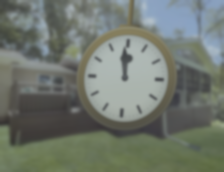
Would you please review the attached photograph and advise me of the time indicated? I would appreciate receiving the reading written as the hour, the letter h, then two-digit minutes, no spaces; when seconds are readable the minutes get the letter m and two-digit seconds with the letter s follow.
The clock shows 11h59
